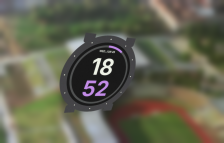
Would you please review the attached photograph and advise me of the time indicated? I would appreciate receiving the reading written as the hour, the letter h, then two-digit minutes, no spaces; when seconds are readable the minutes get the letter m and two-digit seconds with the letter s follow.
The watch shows 18h52
